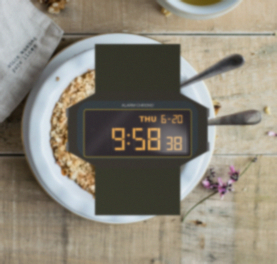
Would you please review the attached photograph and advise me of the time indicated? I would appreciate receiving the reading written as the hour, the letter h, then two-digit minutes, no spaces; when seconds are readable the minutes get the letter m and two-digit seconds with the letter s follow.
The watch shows 9h58m38s
